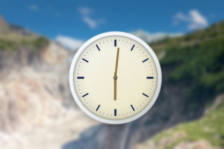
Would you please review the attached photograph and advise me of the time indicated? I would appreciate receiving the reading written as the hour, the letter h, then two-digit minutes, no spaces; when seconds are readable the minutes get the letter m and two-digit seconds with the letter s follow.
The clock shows 6h01
